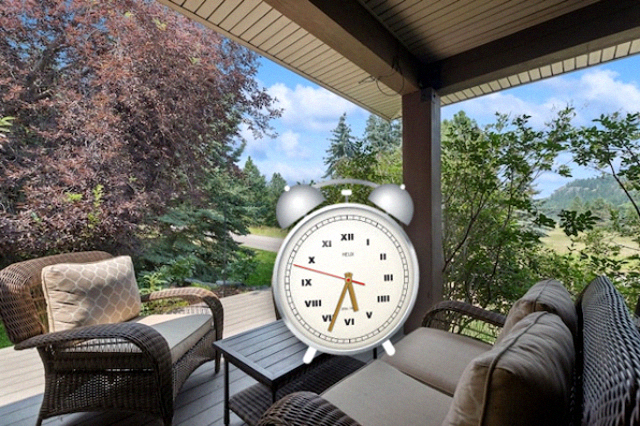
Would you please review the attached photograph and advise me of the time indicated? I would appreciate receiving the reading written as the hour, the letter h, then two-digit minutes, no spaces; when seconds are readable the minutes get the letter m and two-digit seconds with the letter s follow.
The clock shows 5h33m48s
